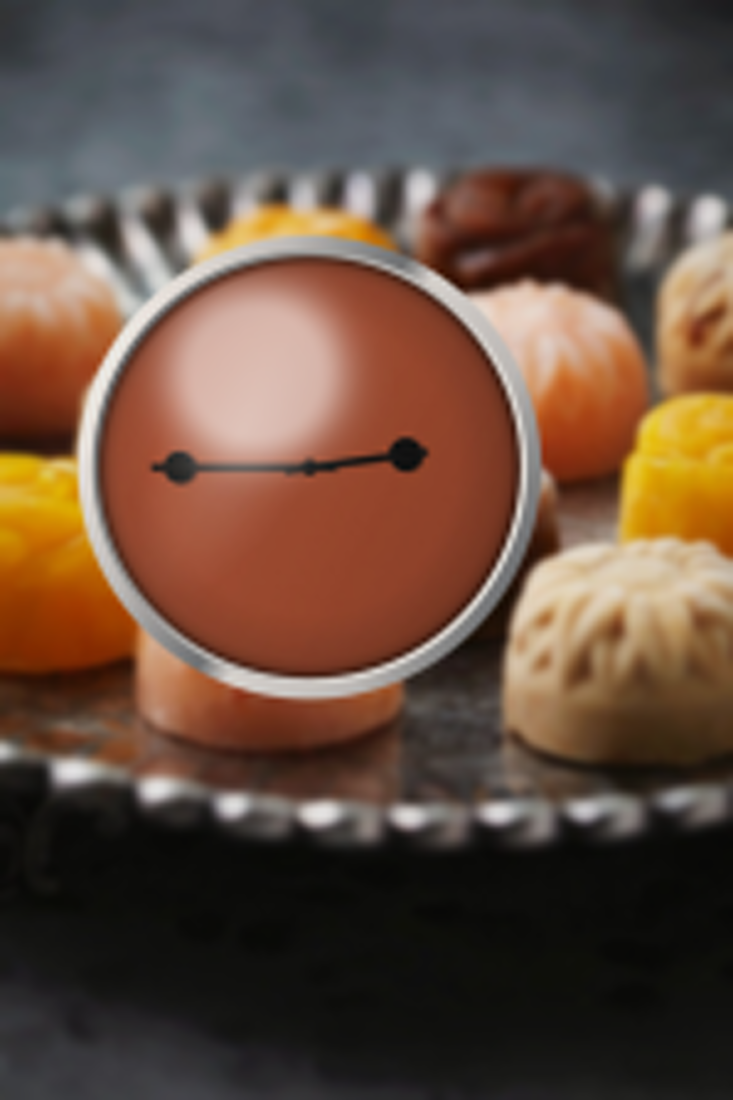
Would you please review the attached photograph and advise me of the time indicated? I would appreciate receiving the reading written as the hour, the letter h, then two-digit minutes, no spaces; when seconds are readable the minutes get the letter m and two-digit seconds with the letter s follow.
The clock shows 2h45
